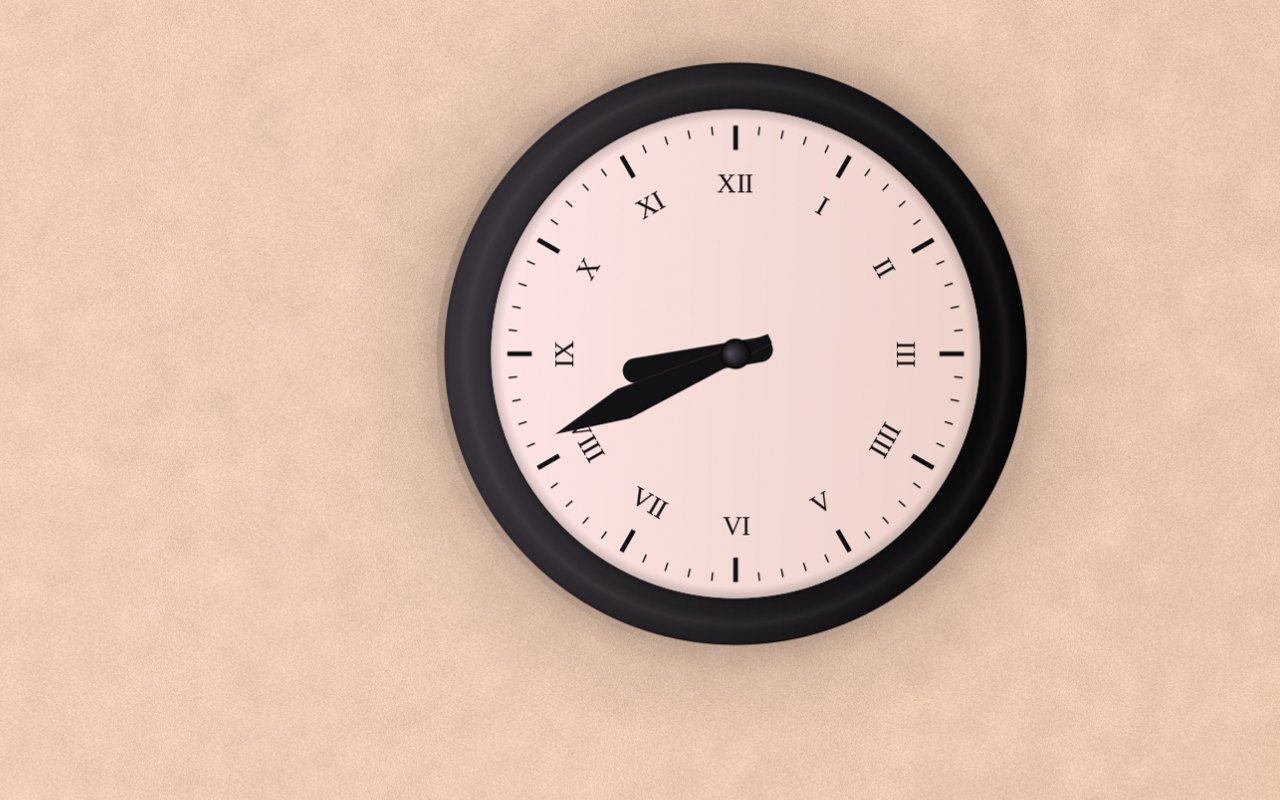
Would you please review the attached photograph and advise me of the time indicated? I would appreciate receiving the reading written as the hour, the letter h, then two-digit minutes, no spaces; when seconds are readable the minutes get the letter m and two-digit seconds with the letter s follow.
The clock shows 8h41
